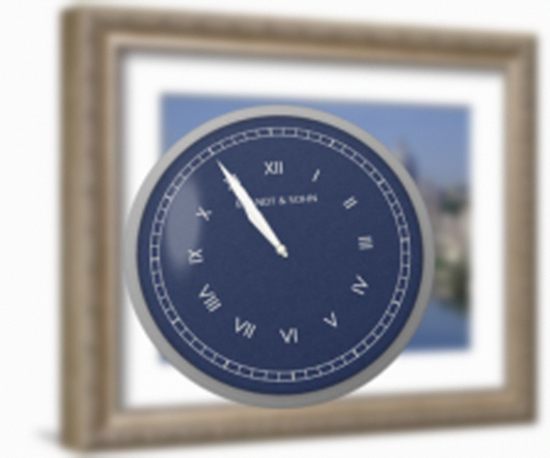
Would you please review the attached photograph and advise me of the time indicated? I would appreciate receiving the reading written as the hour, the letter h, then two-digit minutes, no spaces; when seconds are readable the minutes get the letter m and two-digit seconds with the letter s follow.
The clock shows 10h55
